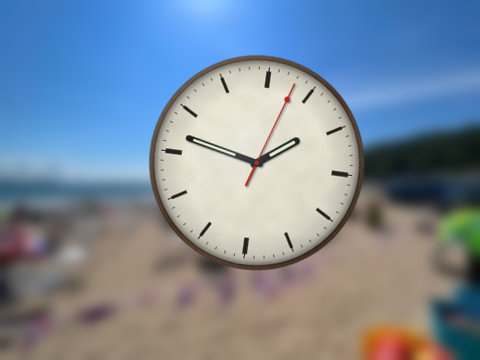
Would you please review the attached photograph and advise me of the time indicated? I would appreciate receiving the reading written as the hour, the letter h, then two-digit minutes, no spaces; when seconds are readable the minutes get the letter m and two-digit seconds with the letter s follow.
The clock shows 1h47m03s
